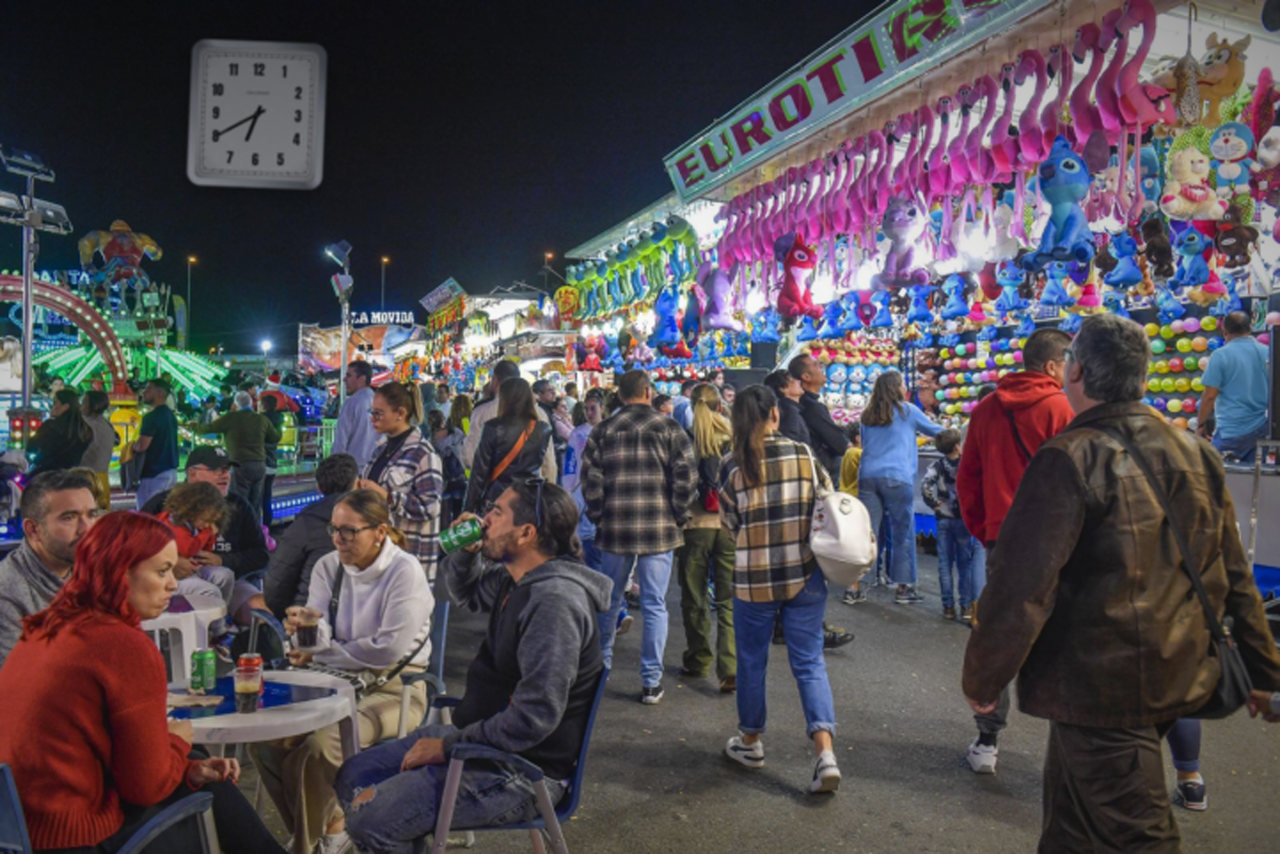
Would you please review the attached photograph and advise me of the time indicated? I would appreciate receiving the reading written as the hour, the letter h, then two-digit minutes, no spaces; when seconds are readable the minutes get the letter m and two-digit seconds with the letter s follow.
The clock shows 6h40
